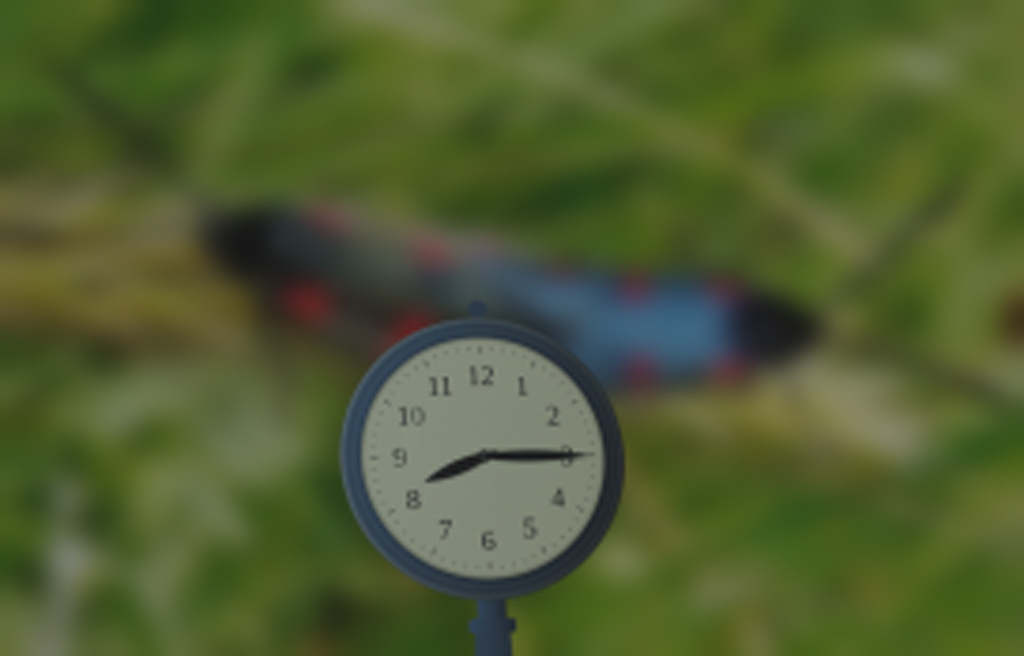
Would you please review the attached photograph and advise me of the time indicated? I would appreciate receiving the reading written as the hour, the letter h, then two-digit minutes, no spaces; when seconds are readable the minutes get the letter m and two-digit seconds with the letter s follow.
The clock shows 8h15
